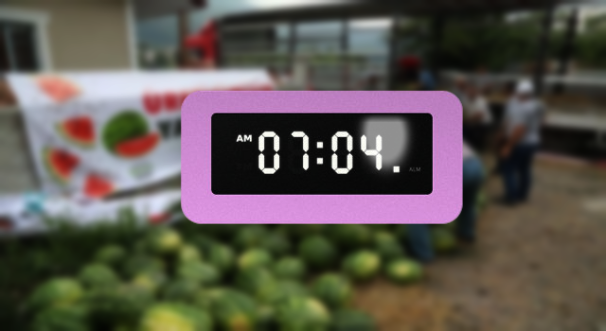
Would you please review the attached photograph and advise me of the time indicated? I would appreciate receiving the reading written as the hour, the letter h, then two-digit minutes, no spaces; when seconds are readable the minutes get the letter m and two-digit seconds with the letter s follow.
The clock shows 7h04
